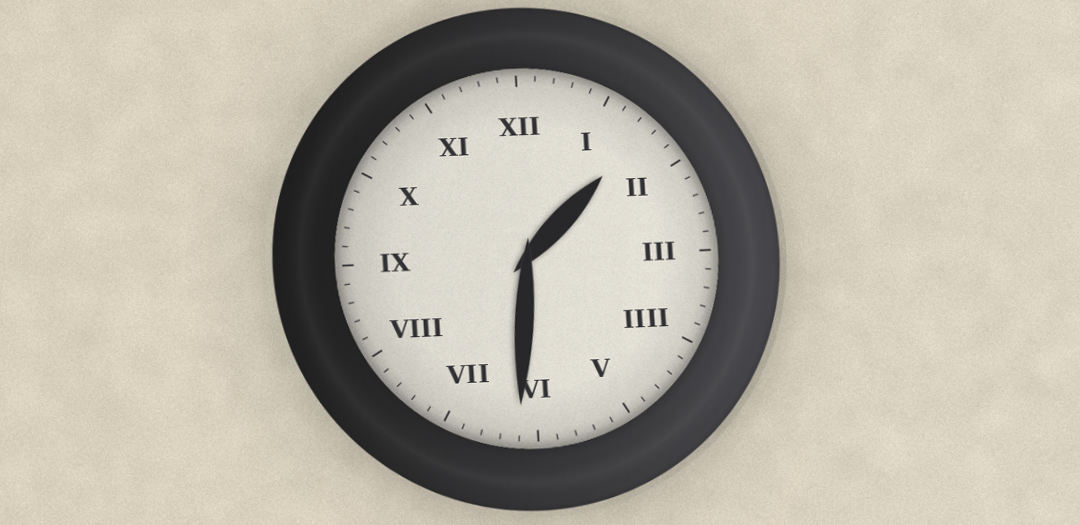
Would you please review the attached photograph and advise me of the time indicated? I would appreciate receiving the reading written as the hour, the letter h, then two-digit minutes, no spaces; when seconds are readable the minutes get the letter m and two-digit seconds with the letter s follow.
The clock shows 1h31
